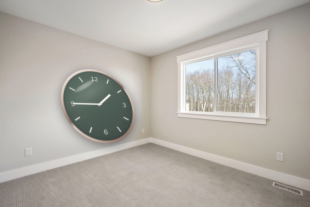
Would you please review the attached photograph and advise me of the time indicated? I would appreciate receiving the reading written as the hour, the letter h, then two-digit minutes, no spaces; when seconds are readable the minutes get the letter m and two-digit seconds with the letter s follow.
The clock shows 1h45
